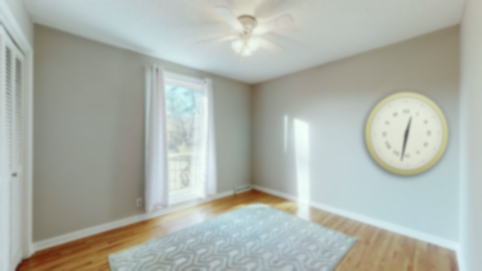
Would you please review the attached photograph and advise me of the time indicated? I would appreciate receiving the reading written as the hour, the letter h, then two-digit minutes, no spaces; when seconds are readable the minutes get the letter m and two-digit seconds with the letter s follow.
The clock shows 12h32
